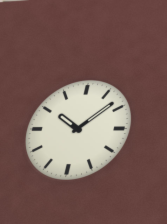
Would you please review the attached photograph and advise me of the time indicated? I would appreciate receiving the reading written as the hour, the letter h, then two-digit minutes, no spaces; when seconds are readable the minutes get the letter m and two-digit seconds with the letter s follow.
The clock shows 10h08
